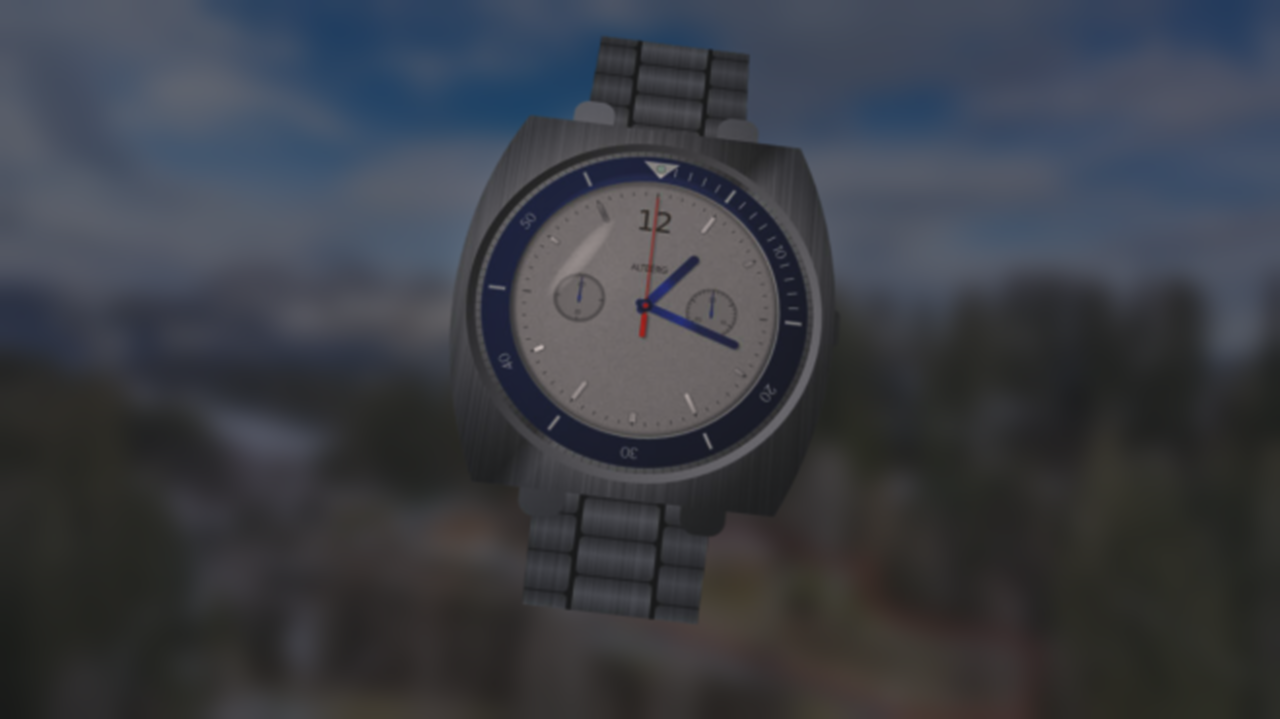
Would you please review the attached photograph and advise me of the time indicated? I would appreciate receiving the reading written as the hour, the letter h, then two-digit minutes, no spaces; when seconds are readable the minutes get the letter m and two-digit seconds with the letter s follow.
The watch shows 1h18
